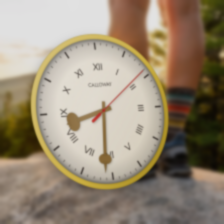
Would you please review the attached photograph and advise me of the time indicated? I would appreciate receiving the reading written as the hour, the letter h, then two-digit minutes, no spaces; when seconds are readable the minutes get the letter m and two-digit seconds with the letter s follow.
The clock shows 8h31m09s
